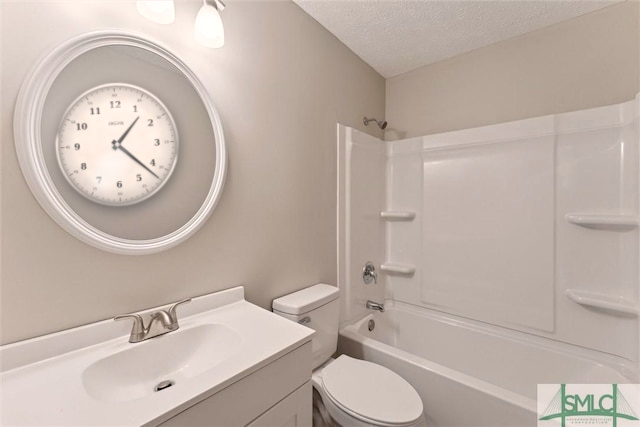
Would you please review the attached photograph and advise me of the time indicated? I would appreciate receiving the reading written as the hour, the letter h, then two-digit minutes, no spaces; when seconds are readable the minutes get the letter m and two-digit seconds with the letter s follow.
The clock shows 1h22
